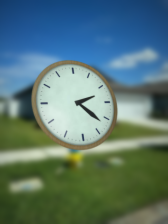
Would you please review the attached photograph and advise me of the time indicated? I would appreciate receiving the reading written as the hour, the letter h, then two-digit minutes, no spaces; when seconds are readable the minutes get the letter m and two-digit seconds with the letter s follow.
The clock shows 2h22
